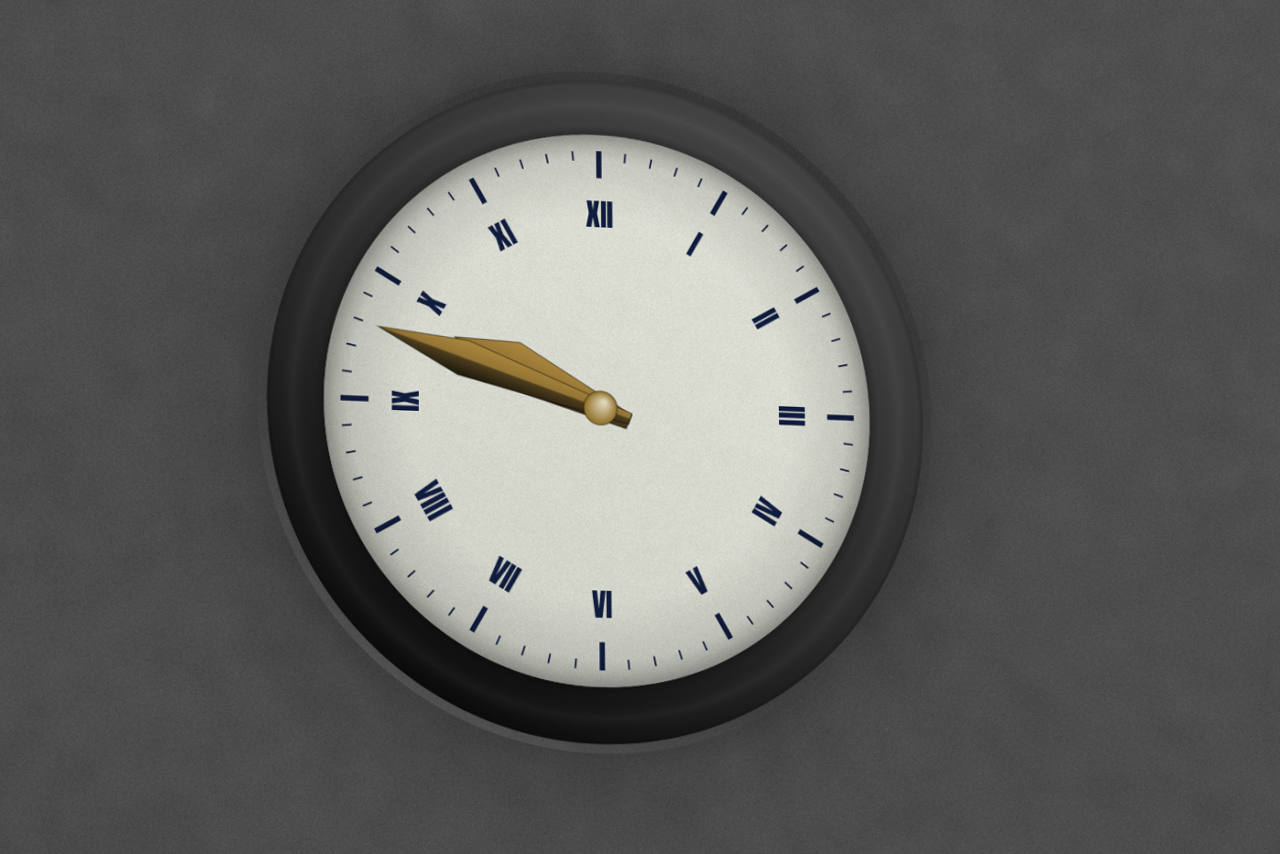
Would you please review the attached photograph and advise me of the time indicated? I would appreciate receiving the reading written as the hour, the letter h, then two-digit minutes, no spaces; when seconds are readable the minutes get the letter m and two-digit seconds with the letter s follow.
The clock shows 9h48
